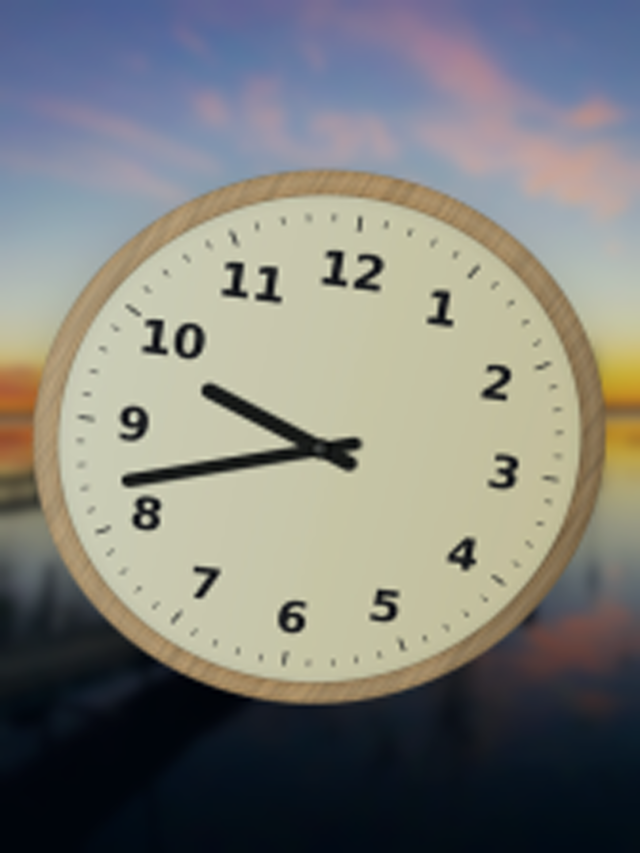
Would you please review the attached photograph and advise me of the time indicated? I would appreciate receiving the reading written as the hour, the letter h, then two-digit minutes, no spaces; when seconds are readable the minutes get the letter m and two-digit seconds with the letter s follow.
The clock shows 9h42
